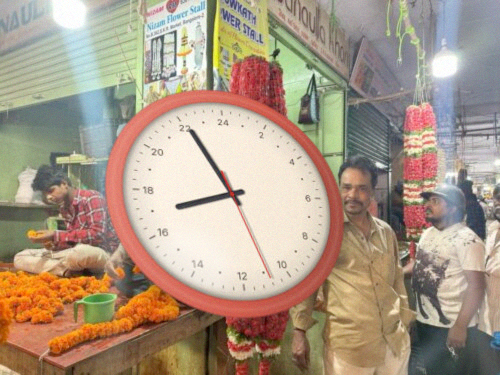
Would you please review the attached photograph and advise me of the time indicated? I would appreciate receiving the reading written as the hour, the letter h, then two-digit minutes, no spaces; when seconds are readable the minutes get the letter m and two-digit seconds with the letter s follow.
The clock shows 16h55m27s
